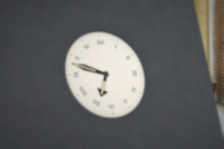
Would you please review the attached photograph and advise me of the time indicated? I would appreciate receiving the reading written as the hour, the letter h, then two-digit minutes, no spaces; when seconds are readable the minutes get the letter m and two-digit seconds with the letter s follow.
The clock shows 6h48
